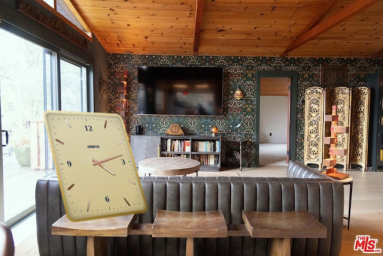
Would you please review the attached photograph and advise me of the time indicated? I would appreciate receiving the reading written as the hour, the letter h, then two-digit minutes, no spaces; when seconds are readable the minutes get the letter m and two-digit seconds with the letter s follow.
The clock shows 4h13
